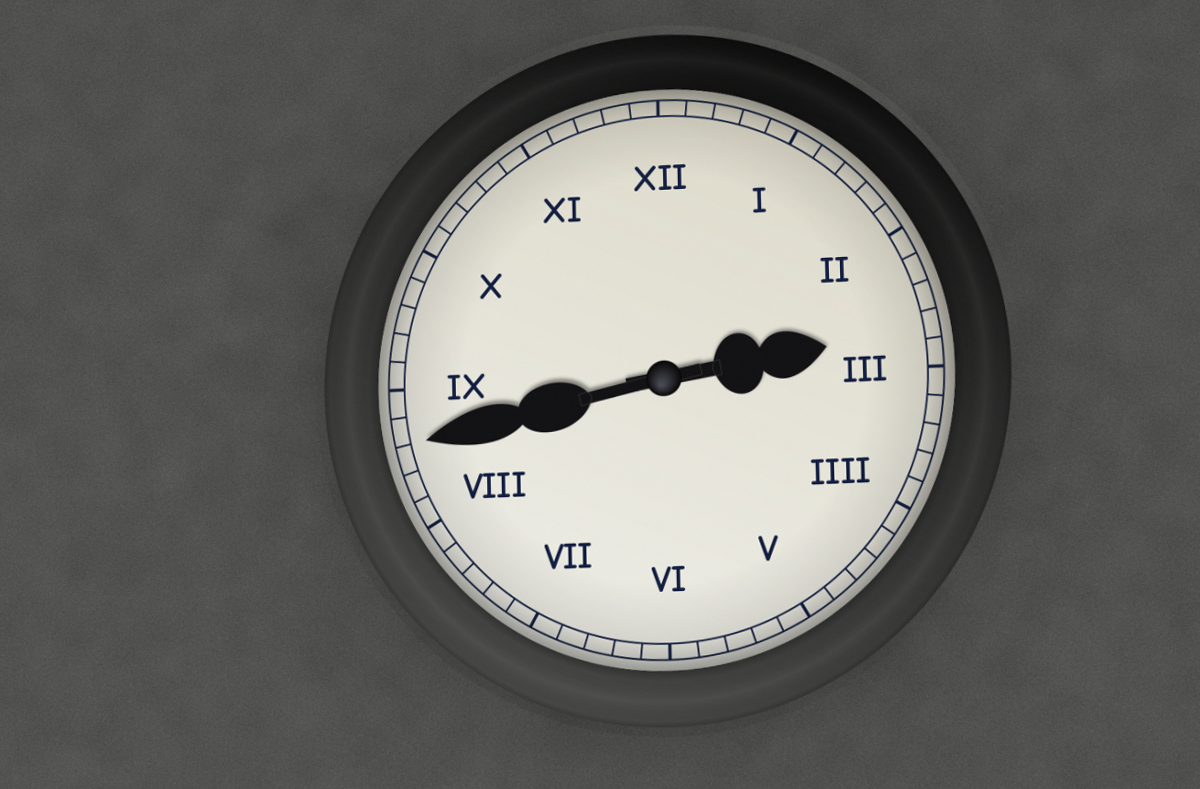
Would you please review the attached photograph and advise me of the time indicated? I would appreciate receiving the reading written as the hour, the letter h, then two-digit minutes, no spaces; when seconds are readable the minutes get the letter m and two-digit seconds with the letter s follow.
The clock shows 2h43
